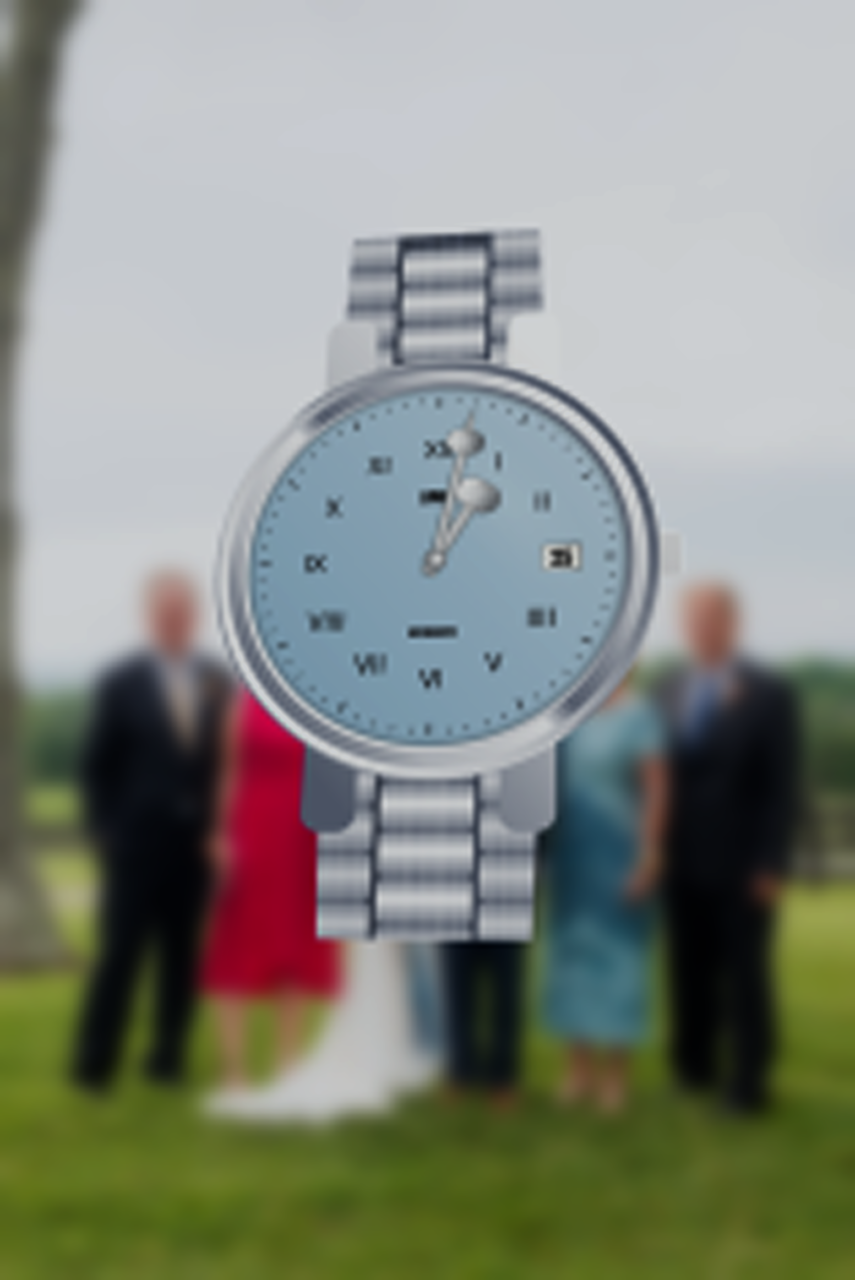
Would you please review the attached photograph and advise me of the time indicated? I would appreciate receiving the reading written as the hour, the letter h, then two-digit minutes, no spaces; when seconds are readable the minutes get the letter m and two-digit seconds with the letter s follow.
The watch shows 1h02
